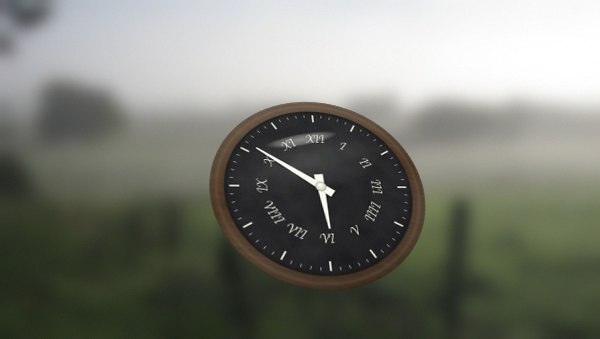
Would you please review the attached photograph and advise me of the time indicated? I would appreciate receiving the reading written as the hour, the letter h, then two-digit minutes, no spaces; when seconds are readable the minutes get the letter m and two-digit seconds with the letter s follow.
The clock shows 5h51
